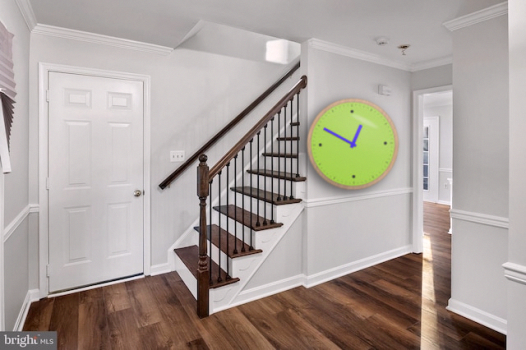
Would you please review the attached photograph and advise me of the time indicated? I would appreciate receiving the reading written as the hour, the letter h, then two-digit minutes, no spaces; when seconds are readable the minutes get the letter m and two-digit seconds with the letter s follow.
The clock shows 12h50
